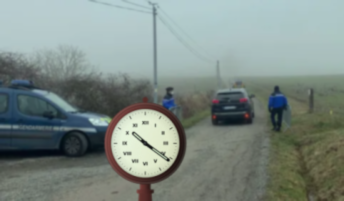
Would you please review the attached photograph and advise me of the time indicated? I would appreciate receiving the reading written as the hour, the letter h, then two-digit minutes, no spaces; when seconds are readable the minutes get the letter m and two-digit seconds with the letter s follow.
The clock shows 10h21
